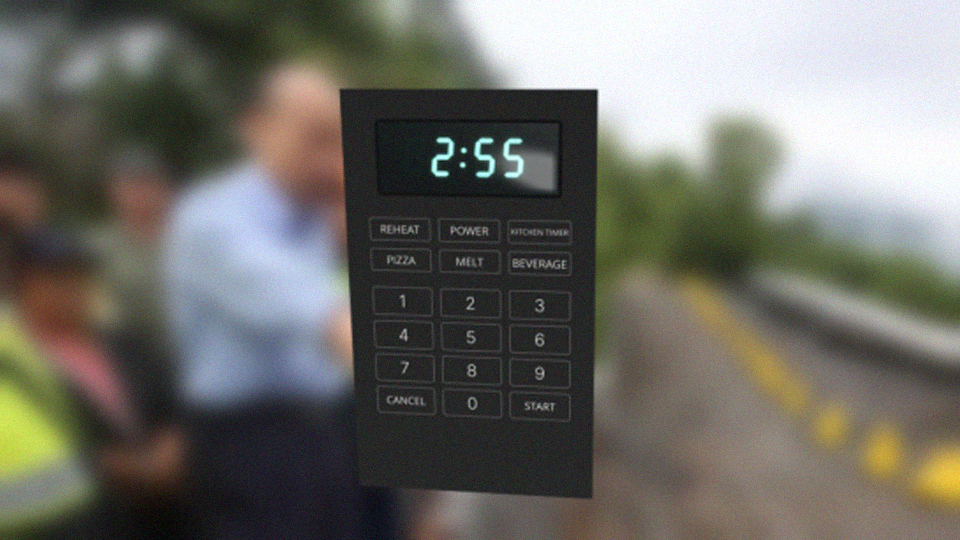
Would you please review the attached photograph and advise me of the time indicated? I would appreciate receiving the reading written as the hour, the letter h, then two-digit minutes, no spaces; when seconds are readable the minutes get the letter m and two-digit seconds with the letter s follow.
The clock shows 2h55
